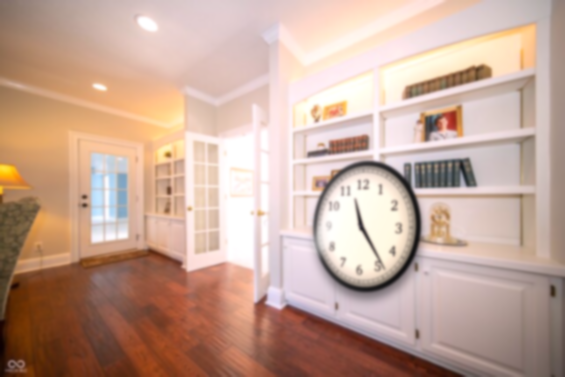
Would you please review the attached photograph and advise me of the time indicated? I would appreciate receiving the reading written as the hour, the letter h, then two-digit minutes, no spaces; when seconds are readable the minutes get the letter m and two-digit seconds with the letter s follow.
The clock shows 11h24
